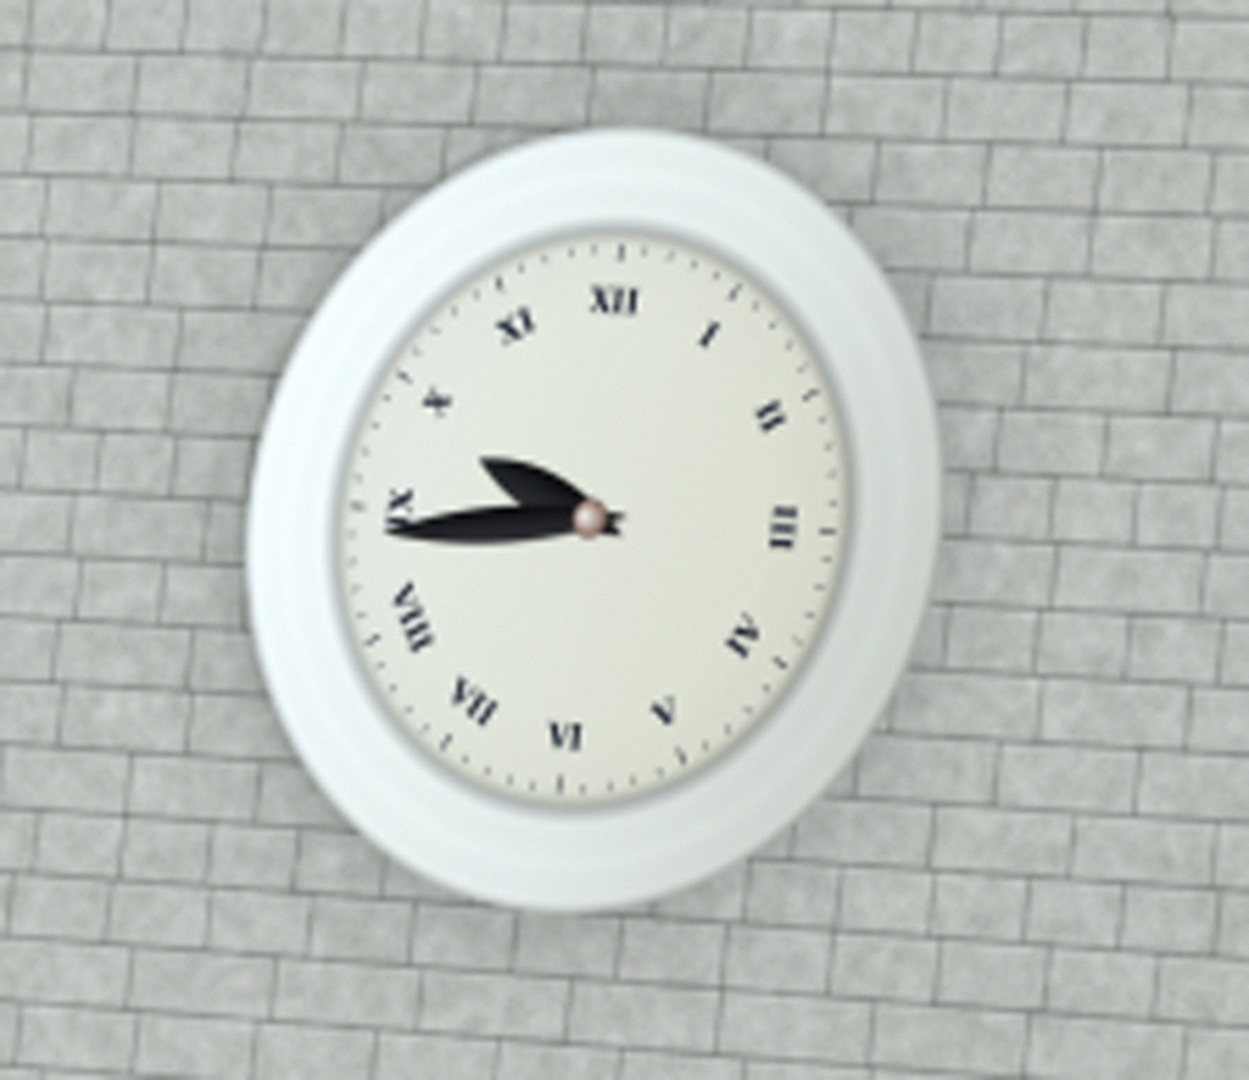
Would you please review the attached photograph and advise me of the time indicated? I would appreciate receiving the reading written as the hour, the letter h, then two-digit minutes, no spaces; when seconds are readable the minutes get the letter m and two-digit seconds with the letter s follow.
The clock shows 9h44
